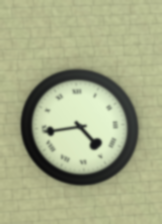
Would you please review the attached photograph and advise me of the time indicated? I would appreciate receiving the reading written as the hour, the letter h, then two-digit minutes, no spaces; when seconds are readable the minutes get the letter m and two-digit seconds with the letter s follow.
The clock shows 4h44
